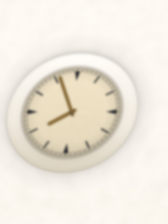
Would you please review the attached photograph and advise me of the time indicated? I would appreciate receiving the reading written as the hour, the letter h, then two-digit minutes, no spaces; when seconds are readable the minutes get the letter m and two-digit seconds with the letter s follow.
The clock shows 7h56
